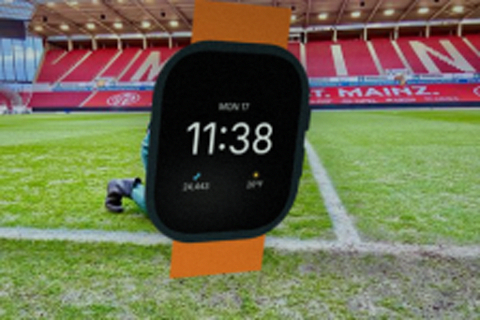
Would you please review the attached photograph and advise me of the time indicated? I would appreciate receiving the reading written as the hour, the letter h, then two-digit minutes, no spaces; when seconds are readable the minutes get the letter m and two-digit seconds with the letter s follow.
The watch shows 11h38
